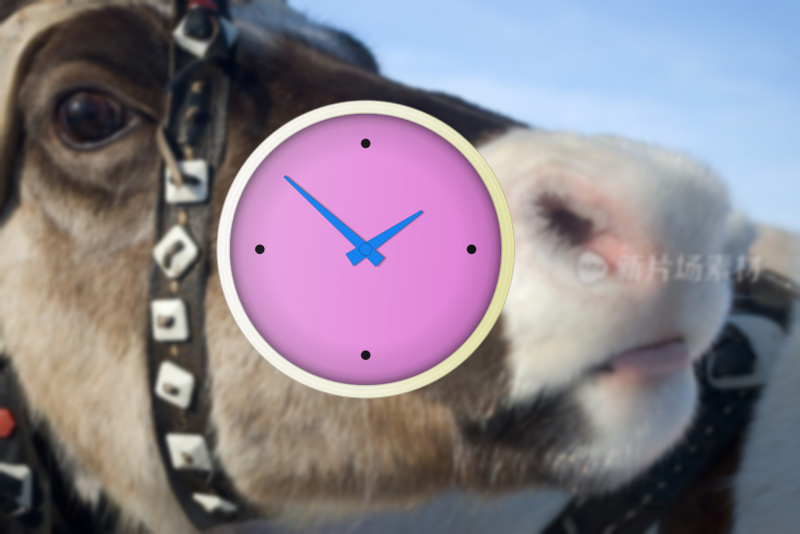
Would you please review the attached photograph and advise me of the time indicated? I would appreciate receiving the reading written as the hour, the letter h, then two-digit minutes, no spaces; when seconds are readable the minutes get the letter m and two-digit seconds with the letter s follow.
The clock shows 1h52
